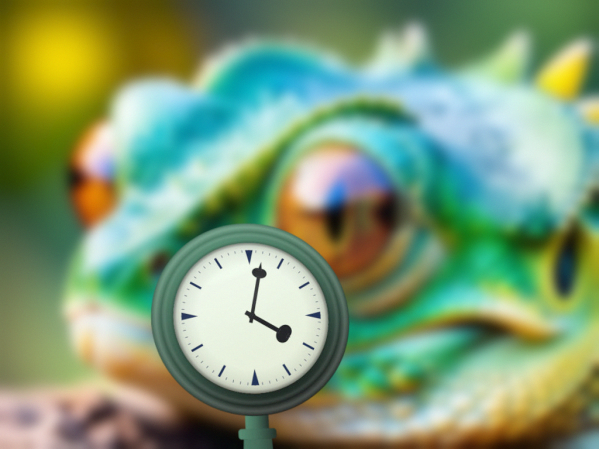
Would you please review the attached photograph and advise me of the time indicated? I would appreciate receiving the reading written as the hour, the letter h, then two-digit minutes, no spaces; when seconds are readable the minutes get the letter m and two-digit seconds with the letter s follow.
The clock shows 4h02
